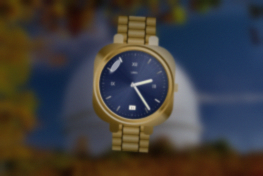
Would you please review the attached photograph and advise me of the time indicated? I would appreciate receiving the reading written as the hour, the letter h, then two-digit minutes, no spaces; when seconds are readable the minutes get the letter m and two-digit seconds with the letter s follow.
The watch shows 2h24
